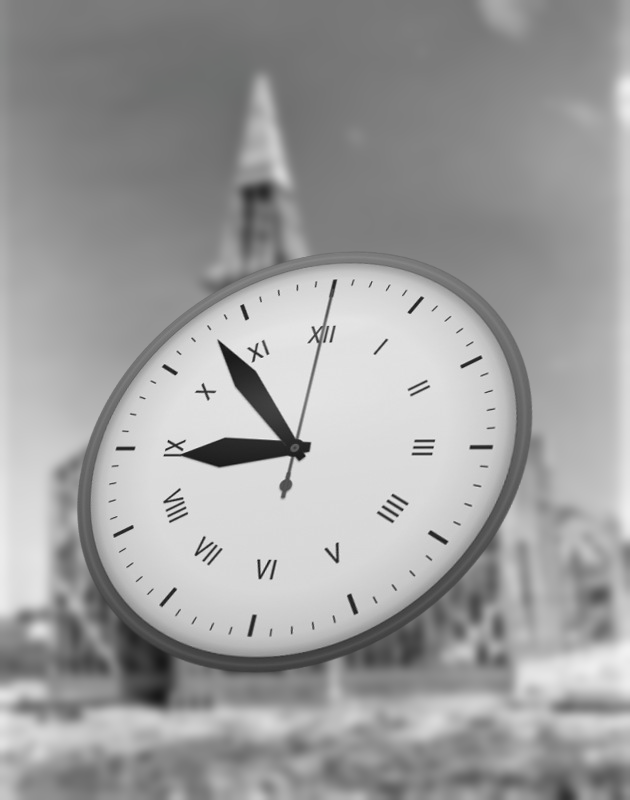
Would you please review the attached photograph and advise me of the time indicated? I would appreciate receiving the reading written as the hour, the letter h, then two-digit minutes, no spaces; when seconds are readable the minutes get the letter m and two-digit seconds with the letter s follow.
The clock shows 8h53m00s
